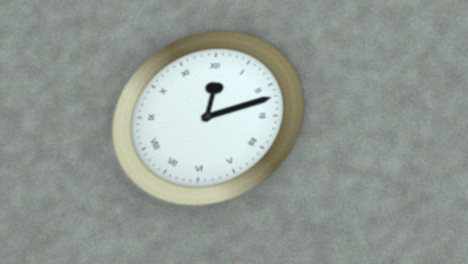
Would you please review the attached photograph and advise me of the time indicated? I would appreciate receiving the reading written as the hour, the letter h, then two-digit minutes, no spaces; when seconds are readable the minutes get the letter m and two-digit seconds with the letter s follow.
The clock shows 12h12
